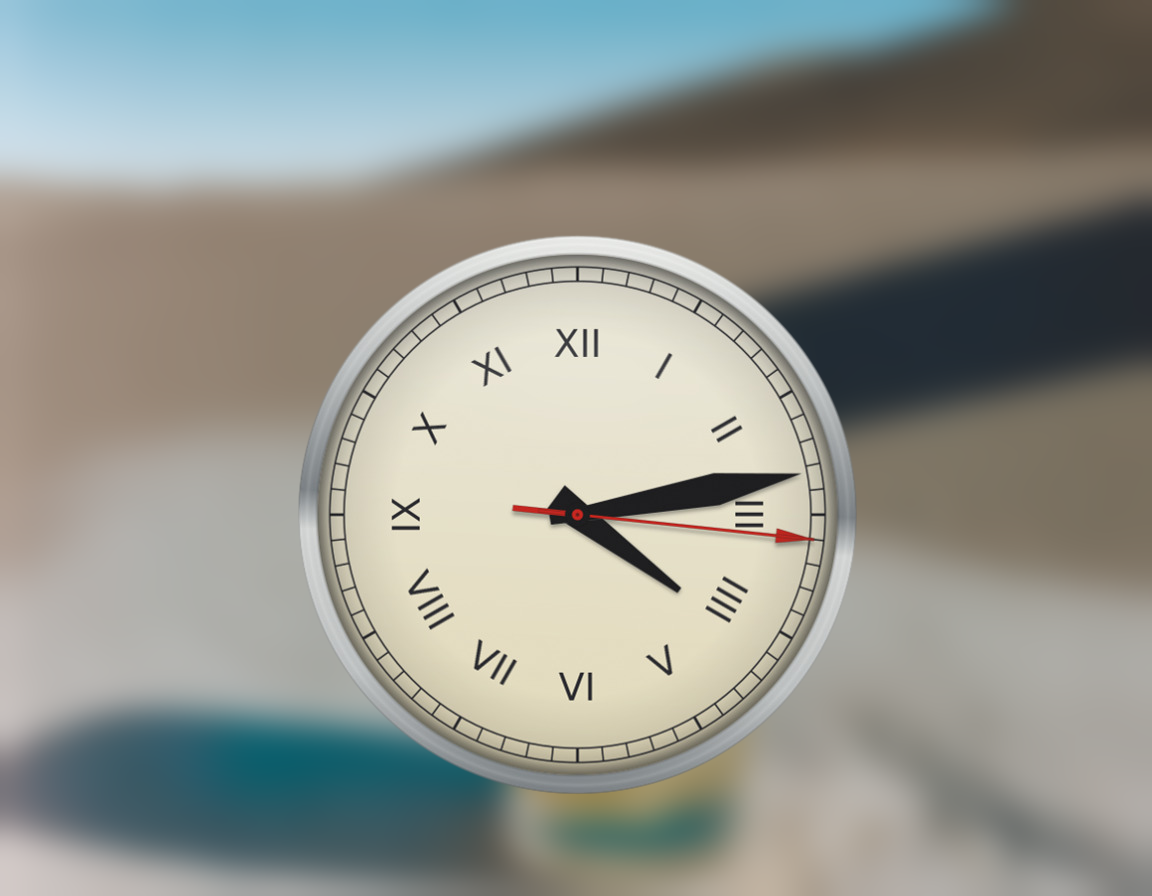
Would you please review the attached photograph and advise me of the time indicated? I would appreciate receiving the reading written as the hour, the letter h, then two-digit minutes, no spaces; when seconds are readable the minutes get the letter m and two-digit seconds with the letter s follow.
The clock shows 4h13m16s
